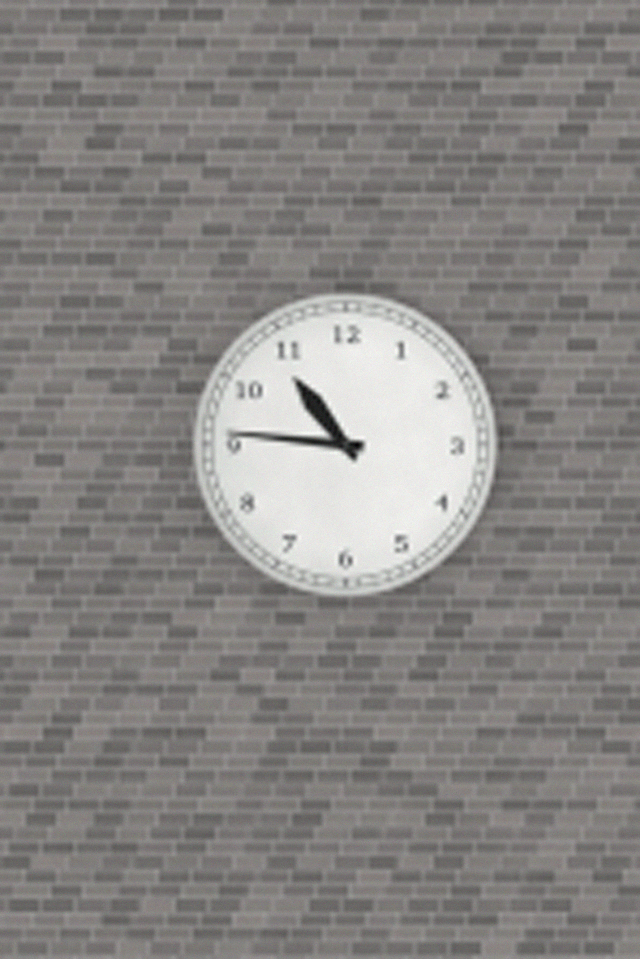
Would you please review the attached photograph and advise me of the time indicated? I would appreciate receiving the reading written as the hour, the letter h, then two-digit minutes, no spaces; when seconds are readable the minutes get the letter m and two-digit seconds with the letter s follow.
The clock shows 10h46
